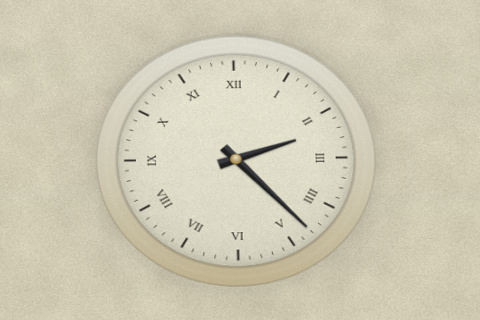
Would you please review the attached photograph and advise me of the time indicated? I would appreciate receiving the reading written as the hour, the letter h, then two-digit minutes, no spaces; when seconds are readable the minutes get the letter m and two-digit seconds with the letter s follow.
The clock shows 2h23
